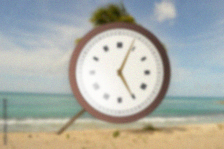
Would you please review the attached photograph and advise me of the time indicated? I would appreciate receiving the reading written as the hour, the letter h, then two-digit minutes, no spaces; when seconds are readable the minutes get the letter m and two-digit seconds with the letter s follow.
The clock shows 5h04
